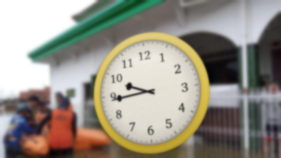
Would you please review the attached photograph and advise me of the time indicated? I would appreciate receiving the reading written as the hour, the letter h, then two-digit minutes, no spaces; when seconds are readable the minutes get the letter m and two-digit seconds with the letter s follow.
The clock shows 9h44
